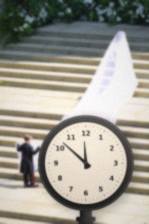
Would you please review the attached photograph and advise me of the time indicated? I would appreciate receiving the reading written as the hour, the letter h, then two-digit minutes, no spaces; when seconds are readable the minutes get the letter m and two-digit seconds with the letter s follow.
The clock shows 11h52
